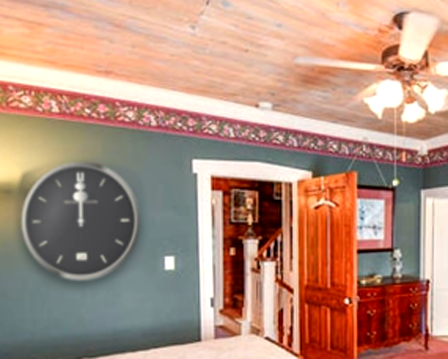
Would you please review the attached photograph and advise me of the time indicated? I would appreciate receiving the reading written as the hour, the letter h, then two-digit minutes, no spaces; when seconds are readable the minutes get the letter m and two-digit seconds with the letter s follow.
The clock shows 12h00
